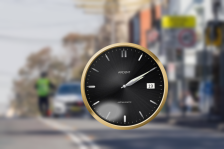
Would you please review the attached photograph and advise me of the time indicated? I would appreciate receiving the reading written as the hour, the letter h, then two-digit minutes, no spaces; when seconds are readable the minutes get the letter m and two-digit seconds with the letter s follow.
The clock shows 2h10
